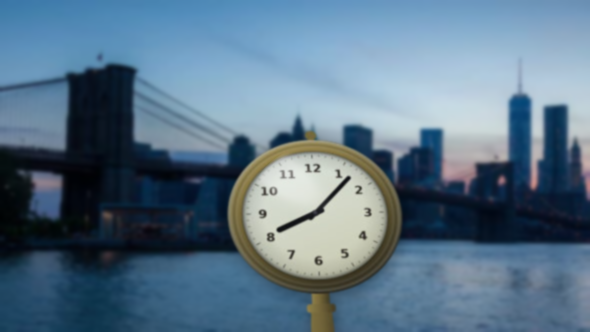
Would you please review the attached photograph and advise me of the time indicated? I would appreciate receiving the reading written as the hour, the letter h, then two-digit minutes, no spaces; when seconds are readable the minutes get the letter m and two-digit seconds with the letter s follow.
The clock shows 8h07
